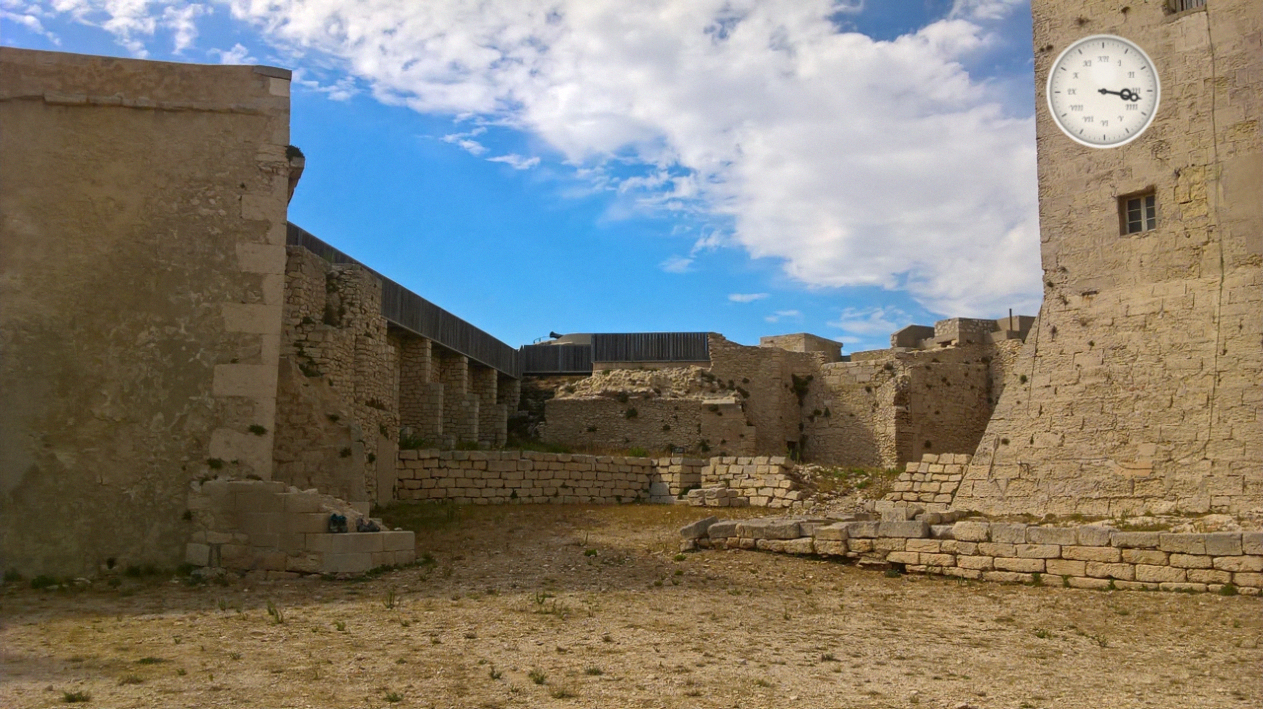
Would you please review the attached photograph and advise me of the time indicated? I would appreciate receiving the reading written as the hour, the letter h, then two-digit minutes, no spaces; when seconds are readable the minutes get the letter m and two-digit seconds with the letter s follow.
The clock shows 3h17
